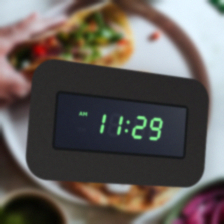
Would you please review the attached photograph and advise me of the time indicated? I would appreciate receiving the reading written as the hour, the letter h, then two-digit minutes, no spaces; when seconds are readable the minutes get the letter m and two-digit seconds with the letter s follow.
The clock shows 11h29
